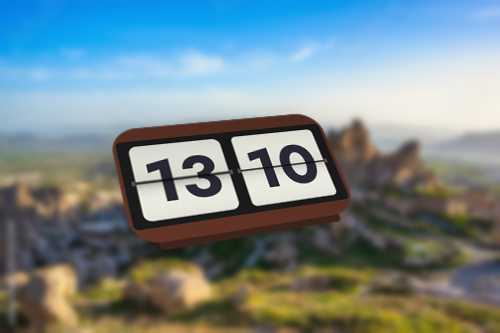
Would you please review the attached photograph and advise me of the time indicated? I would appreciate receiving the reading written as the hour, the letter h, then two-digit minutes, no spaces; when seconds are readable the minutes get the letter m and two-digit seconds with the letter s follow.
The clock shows 13h10
